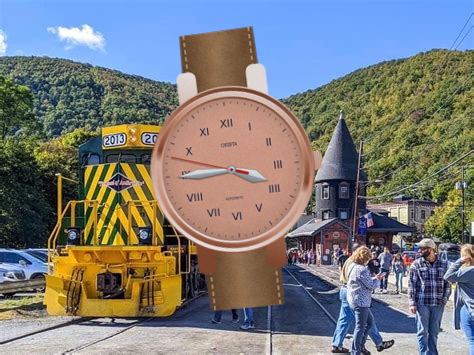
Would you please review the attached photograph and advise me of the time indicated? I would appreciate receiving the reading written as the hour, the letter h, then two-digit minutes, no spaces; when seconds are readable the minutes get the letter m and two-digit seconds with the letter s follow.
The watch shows 3h44m48s
